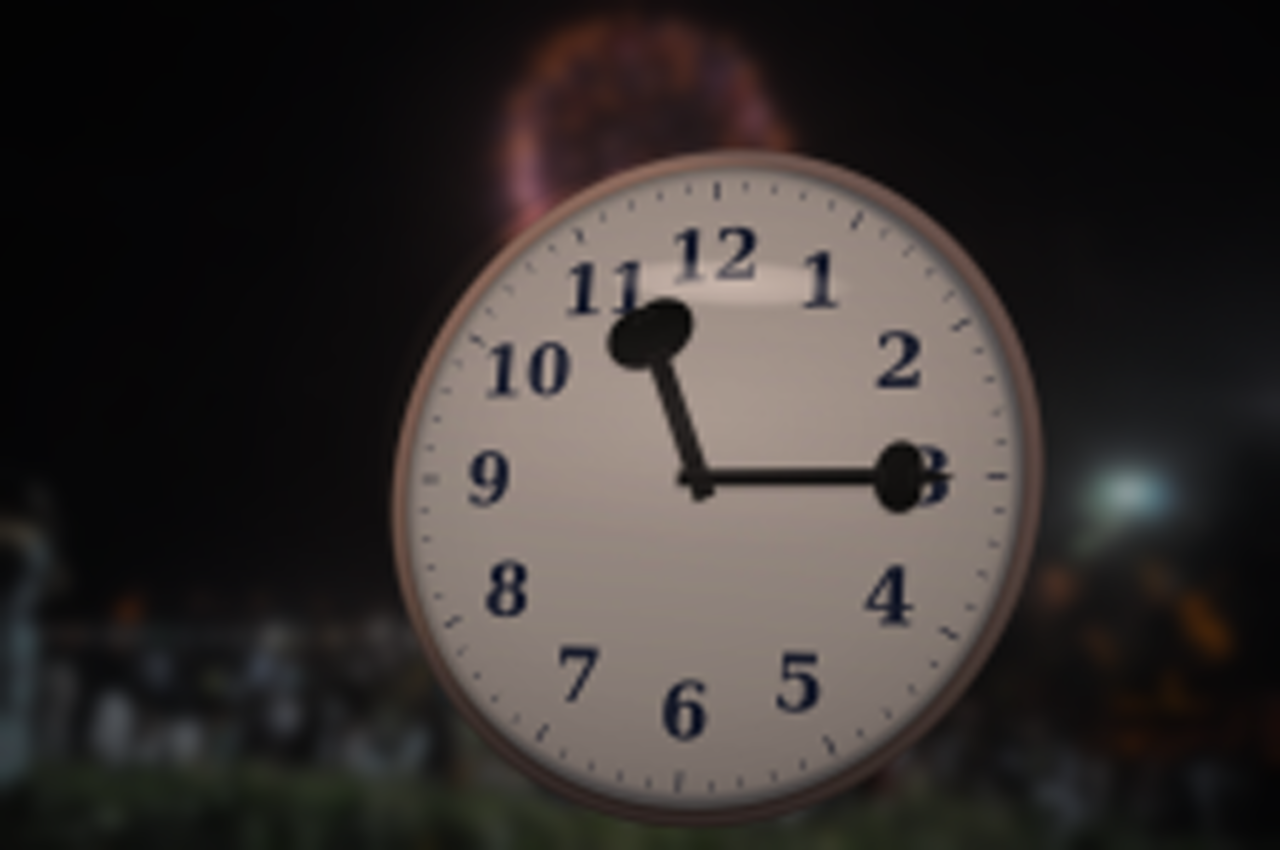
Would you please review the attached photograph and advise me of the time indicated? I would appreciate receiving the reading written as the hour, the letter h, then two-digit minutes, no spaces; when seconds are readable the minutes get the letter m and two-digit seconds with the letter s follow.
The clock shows 11h15
